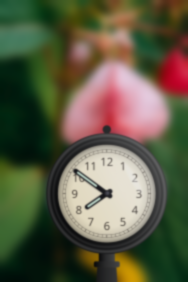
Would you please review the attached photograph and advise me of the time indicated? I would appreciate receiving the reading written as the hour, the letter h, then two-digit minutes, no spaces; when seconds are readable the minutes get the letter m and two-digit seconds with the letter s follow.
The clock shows 7h51
